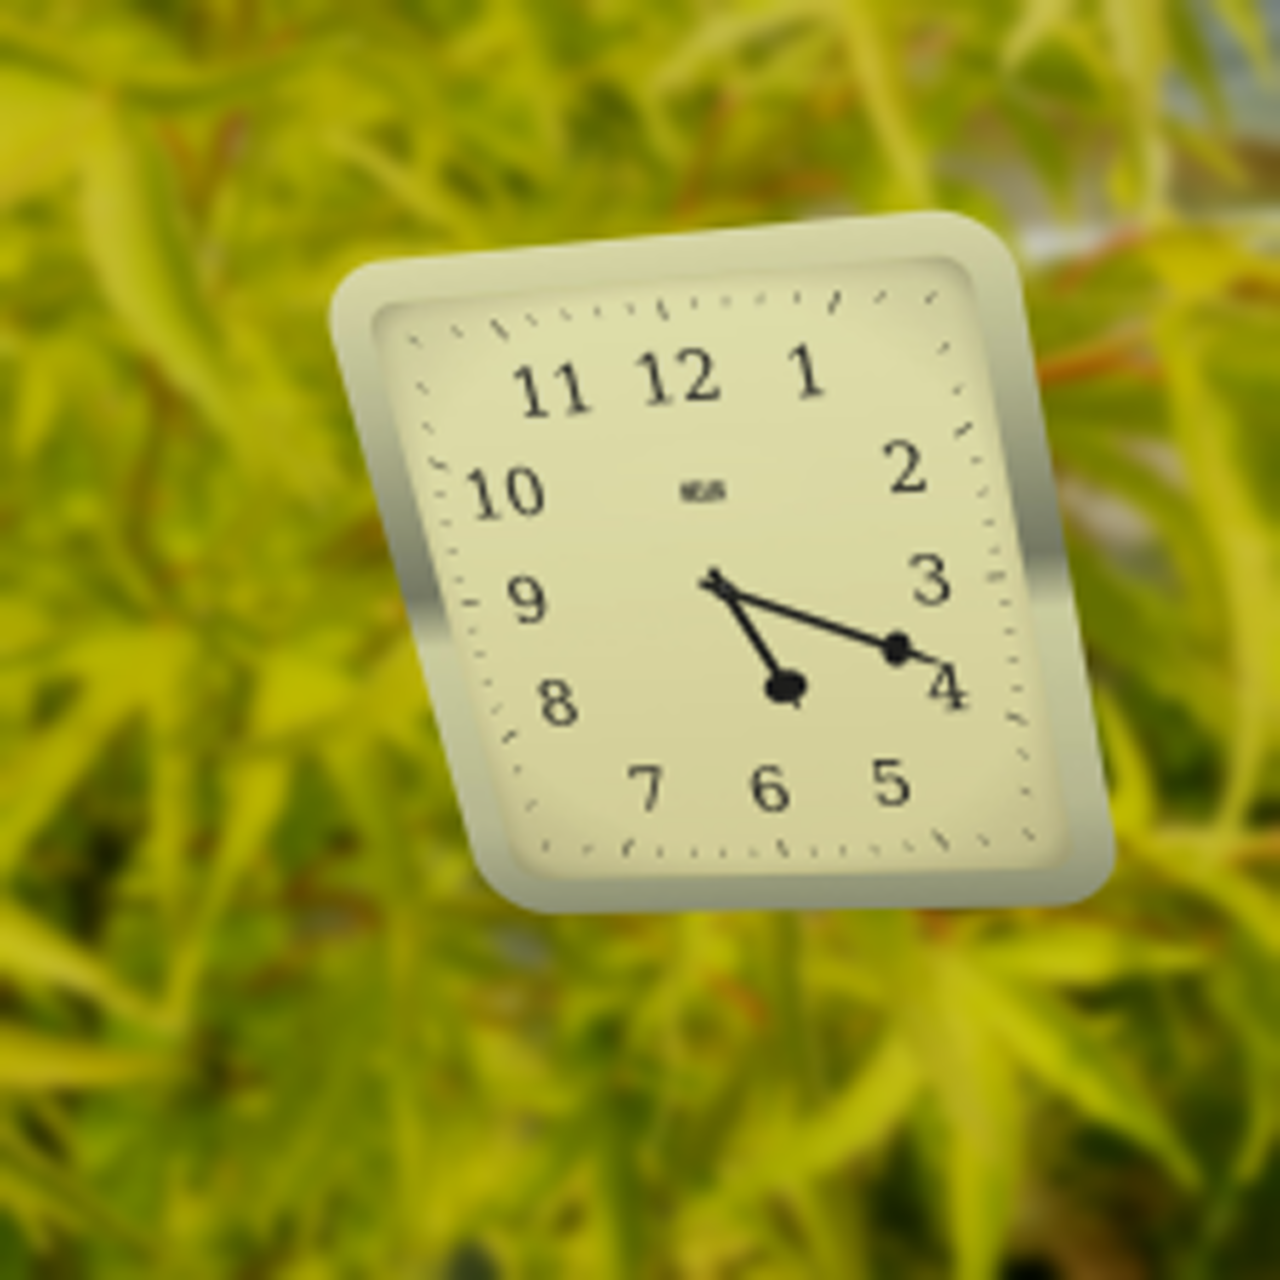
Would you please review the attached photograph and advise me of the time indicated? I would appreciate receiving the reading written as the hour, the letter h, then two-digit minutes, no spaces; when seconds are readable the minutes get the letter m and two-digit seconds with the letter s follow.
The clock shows 5h19
